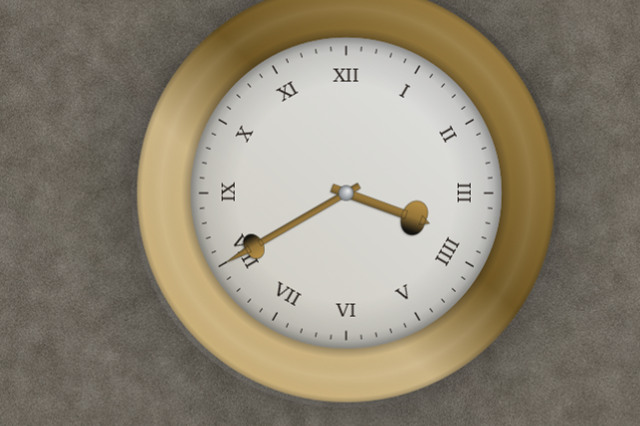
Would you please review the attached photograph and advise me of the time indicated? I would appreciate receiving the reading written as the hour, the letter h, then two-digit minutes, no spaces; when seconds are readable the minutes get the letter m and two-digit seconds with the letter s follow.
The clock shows 3h40
